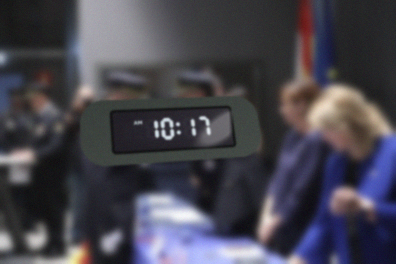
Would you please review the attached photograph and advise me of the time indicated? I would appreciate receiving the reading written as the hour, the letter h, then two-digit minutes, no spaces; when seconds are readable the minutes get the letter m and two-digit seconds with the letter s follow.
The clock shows 10h17
